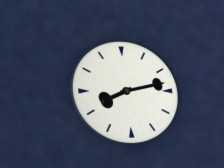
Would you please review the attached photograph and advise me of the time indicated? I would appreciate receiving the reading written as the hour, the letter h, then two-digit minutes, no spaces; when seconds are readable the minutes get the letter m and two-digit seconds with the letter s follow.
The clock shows 8h13
